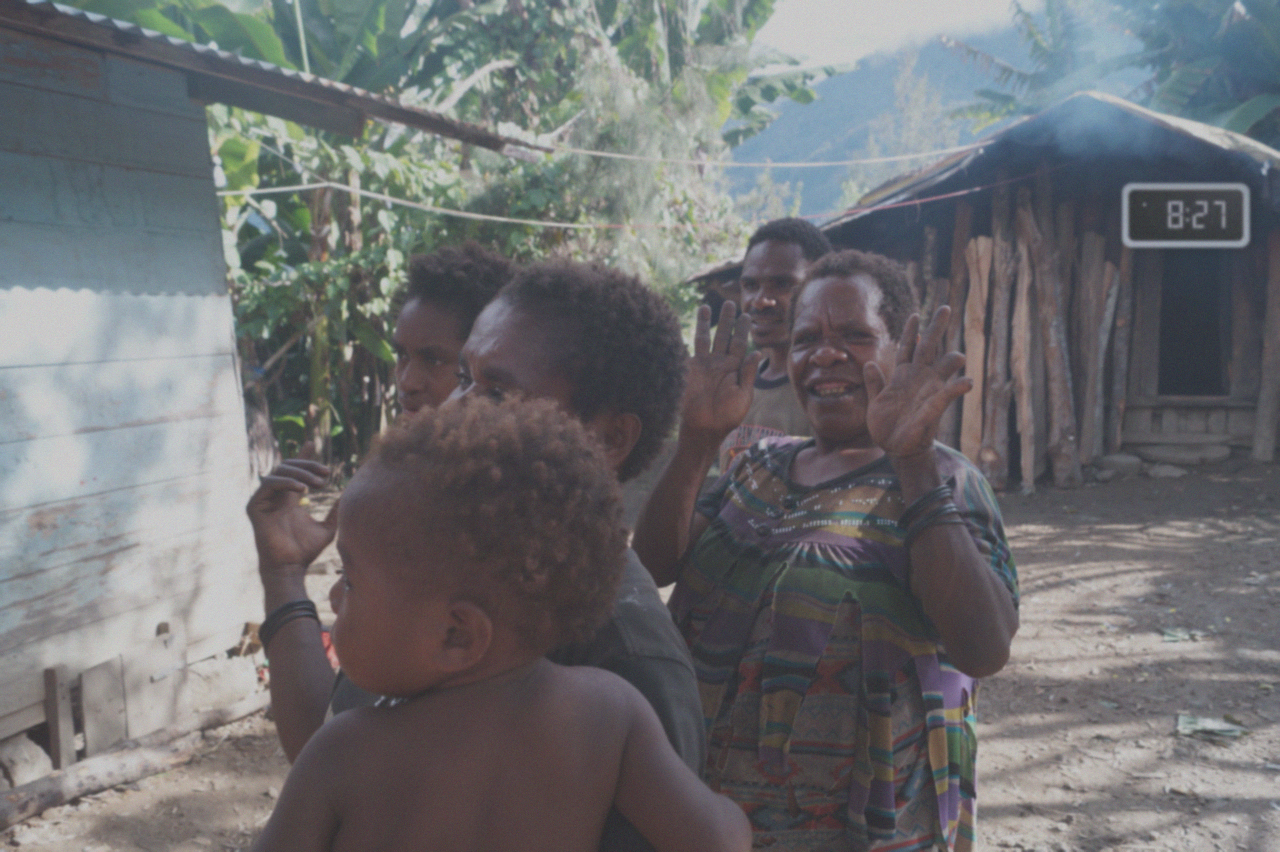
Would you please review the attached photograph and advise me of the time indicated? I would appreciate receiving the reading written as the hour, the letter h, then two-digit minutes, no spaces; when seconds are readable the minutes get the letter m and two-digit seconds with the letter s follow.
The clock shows 8h27
